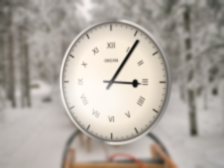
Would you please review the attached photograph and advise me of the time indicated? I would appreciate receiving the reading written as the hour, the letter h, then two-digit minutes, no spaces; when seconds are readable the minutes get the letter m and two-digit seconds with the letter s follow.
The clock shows 3h06
